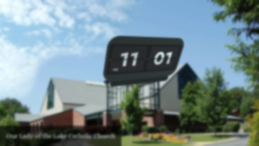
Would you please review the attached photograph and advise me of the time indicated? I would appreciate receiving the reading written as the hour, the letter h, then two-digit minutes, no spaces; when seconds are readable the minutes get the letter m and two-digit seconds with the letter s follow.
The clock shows 11h01
